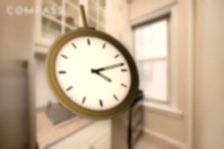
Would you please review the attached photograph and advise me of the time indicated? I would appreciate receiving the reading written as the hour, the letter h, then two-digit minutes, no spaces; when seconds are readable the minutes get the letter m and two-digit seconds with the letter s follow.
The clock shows 4h13
